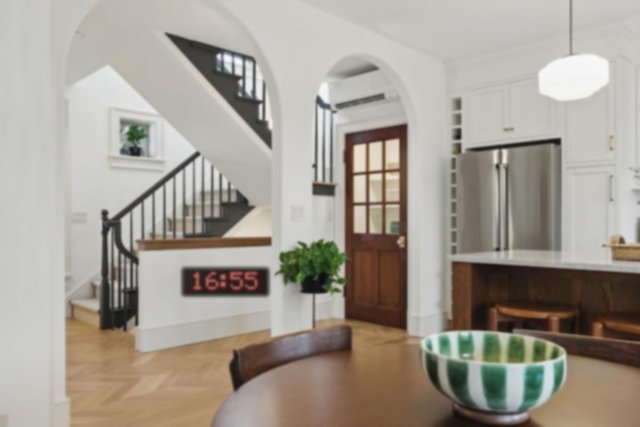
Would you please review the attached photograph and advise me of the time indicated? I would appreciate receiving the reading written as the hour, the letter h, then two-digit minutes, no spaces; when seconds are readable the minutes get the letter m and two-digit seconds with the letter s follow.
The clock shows 16h55
